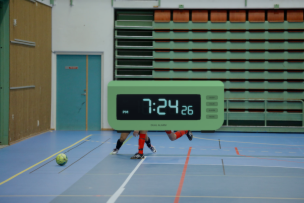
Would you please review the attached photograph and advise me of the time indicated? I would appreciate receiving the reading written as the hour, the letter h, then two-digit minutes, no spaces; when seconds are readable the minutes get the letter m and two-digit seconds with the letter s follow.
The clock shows 7h24m26s
